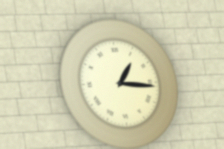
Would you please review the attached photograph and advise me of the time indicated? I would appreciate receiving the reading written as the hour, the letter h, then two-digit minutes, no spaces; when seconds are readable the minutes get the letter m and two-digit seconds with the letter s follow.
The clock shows 1h16
